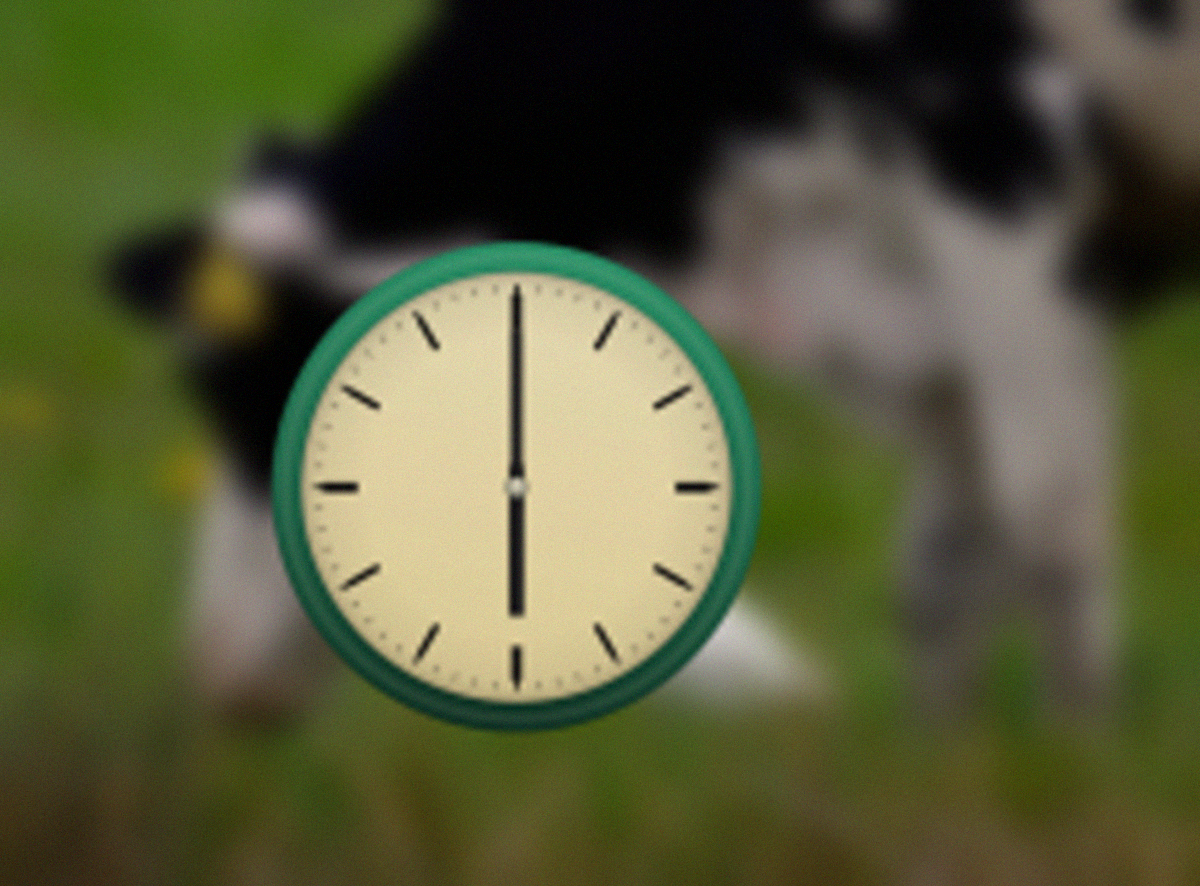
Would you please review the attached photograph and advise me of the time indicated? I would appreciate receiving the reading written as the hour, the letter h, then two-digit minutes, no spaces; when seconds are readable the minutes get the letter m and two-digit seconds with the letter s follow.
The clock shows 6h00
